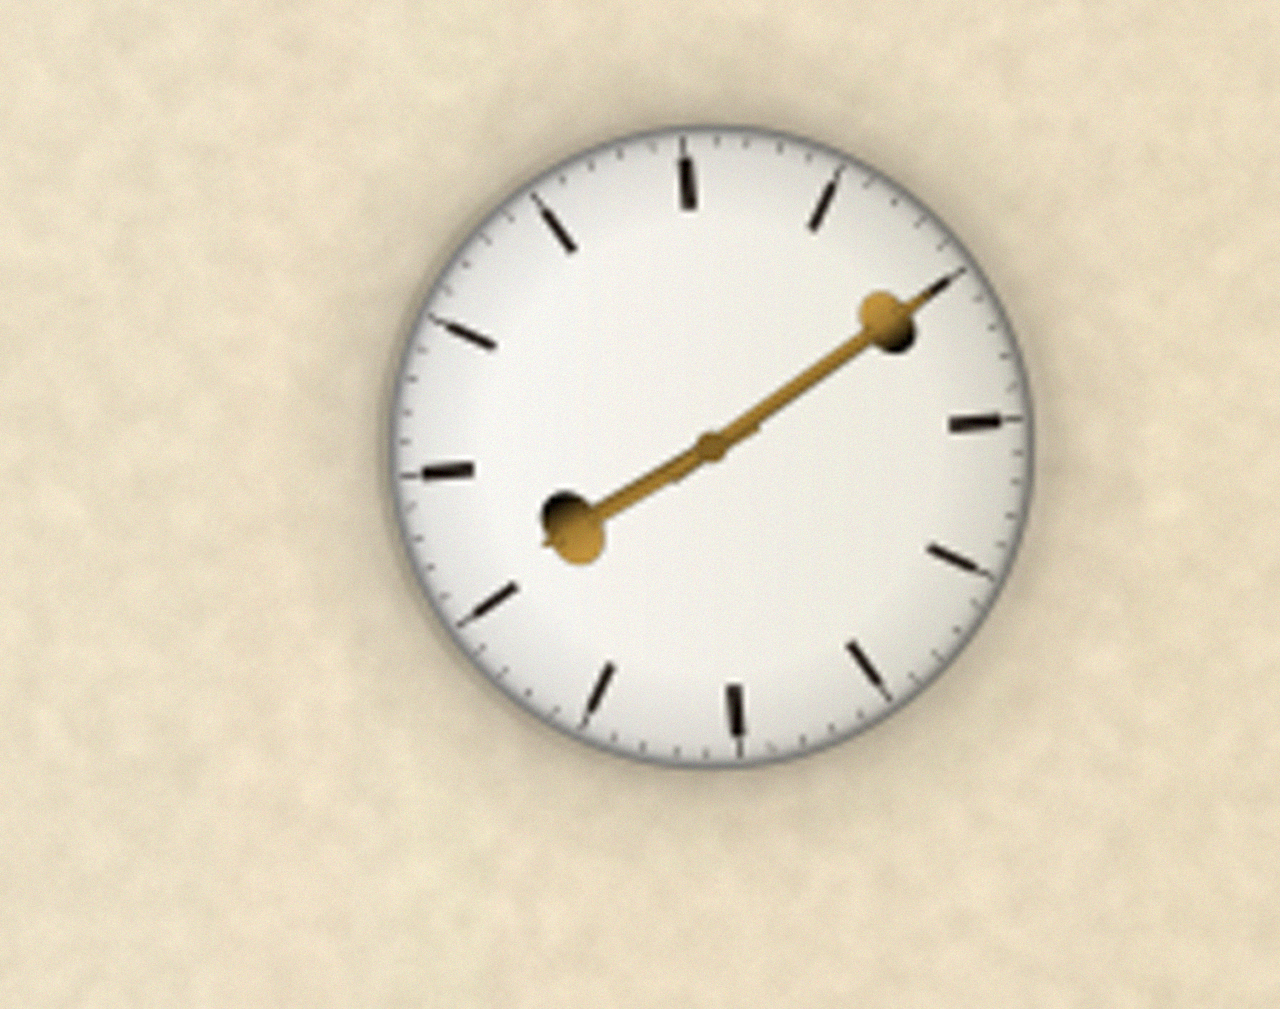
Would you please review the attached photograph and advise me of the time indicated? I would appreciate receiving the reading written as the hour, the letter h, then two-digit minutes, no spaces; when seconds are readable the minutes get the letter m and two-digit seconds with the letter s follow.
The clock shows 8h10
